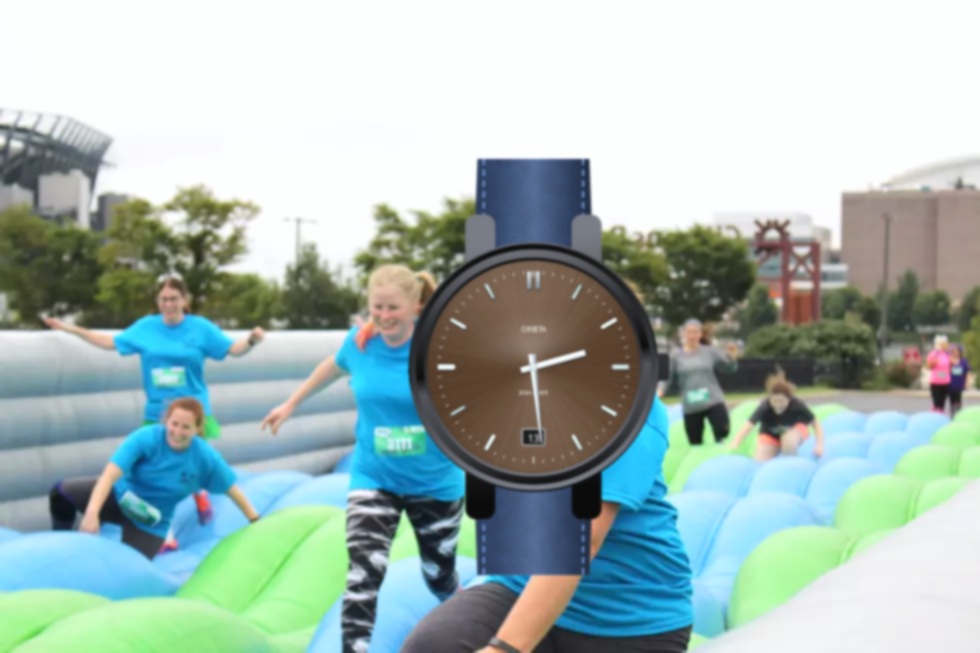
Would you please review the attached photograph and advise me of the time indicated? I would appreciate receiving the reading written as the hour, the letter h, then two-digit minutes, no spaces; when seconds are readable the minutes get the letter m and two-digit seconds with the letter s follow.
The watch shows 2h29
